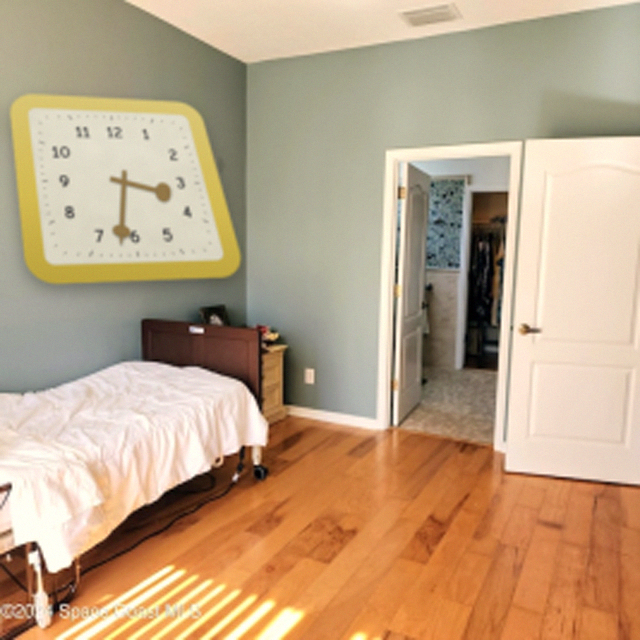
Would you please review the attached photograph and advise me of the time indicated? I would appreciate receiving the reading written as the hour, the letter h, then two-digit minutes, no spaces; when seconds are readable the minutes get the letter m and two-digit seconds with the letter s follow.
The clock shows 3h32
